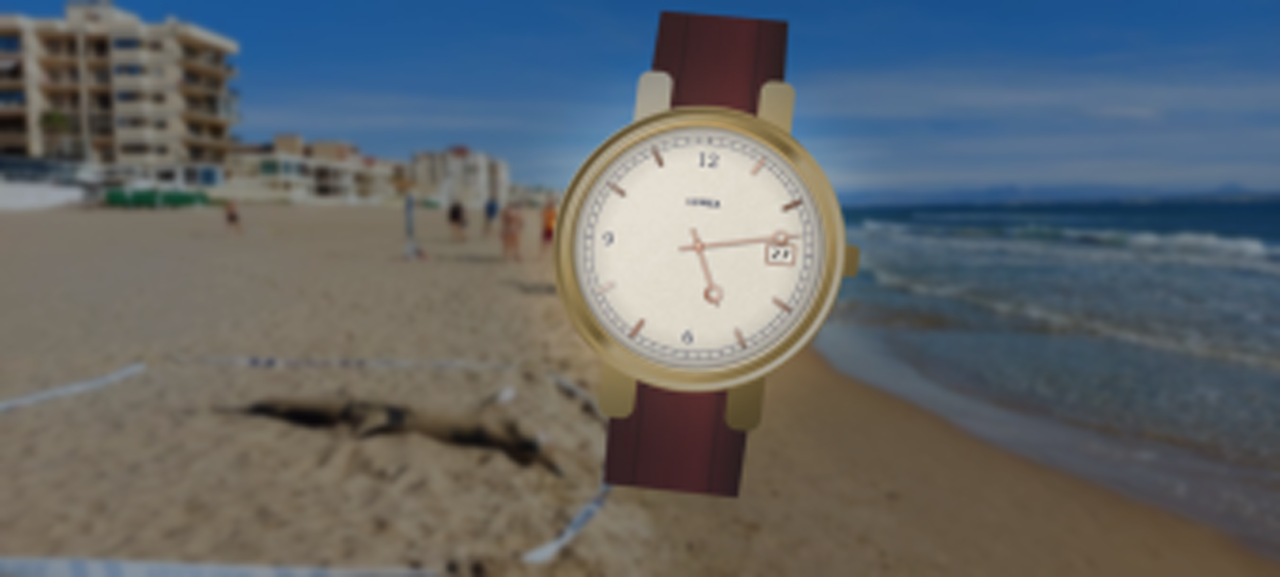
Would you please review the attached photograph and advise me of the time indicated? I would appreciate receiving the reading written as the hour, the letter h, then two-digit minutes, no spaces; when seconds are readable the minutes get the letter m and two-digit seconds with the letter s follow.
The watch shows 5h13
